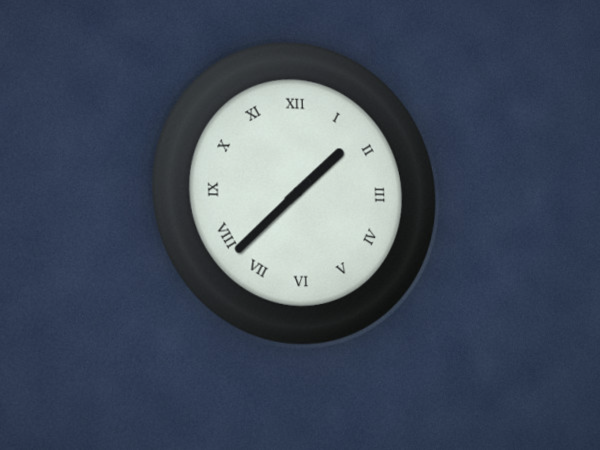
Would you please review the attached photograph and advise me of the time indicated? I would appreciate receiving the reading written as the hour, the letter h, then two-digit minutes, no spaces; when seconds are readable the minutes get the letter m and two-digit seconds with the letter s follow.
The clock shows 1h38
